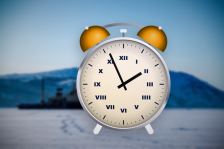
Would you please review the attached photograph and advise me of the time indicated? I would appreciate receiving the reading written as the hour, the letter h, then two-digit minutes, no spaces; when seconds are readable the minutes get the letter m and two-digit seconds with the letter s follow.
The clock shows 1h56
